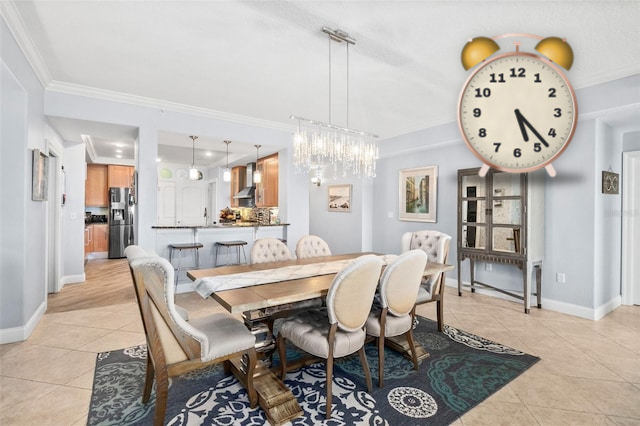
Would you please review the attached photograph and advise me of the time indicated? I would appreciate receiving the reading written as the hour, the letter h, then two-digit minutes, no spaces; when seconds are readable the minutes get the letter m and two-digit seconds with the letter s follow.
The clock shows 5h23
